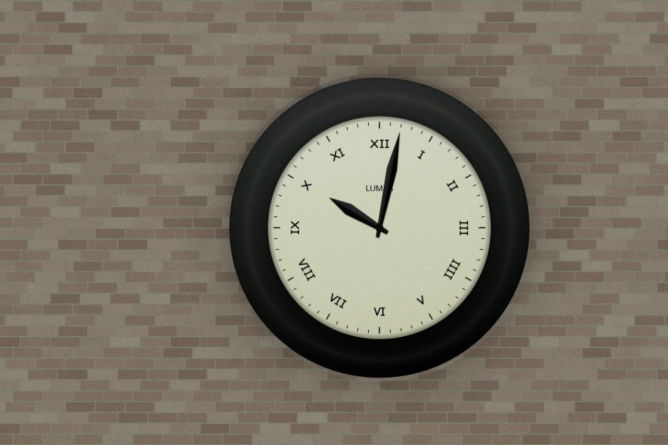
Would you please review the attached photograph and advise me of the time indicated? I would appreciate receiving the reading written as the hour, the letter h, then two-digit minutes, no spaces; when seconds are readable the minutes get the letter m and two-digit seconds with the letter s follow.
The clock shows 10h02
